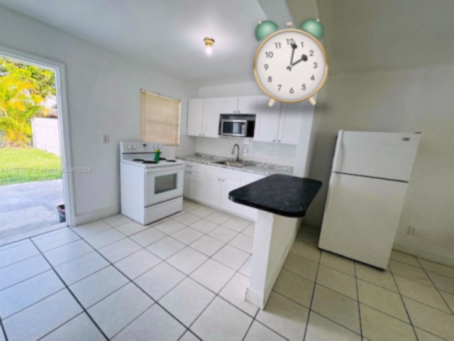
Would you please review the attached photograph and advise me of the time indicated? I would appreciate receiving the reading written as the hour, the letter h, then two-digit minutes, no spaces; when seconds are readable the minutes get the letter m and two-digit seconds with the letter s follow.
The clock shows 2h02
